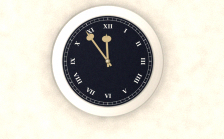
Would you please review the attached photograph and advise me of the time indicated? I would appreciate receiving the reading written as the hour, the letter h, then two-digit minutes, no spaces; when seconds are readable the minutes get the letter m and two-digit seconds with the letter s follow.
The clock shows 11h54
